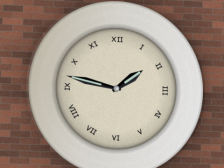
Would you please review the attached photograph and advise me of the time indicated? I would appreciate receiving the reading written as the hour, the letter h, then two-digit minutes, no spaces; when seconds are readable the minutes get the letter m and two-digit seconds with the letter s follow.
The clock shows 1h47
